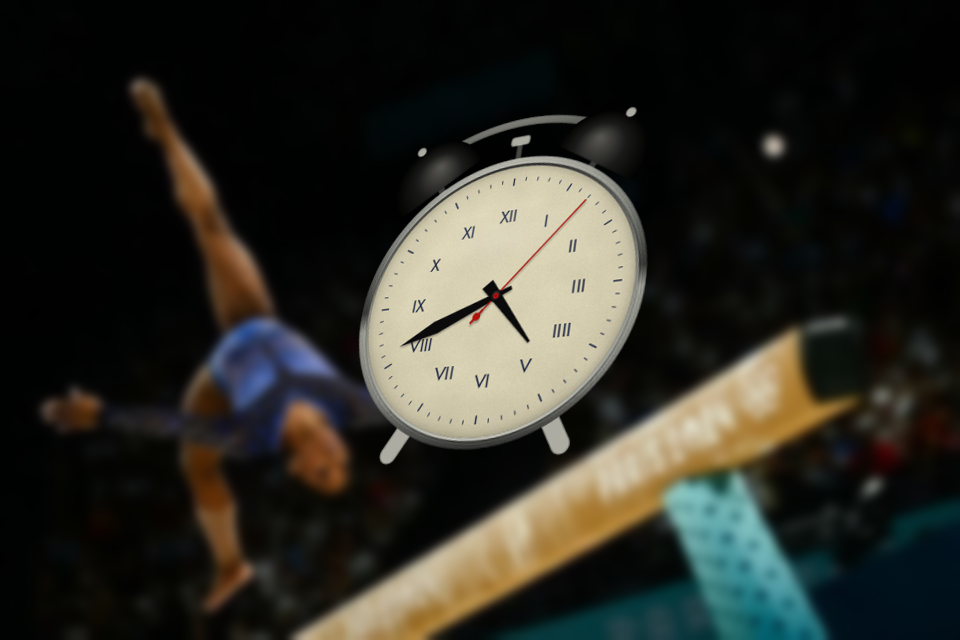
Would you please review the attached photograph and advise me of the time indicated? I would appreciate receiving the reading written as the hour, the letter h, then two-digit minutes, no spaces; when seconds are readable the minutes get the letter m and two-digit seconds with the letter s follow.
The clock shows 4h41m07s
